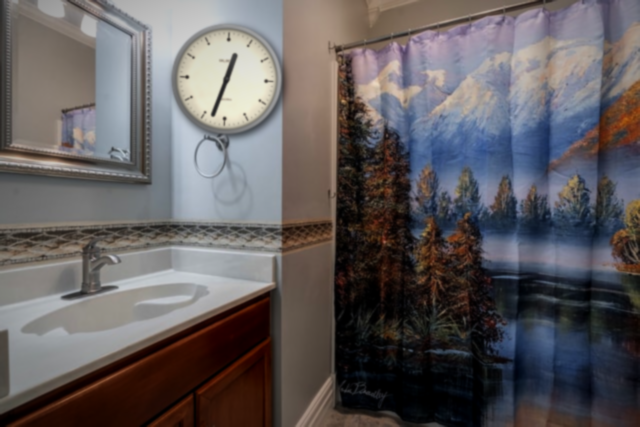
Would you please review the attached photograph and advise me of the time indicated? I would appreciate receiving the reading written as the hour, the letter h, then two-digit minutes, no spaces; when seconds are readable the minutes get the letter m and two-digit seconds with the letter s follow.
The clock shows 12h33
